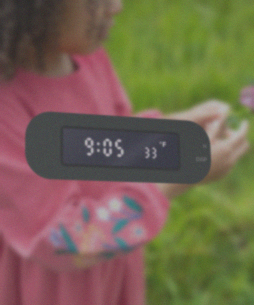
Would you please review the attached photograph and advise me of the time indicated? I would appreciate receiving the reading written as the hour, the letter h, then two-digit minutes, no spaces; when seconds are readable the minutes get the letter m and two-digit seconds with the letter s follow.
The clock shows 9h05
